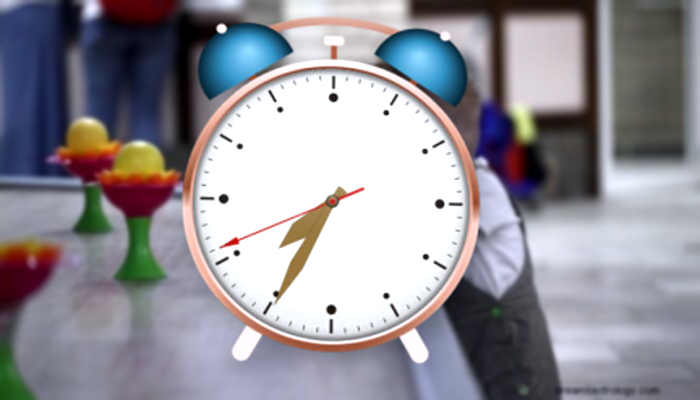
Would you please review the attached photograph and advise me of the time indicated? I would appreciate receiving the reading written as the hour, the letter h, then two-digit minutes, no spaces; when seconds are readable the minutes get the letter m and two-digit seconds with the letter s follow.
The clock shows 7h34m41s
